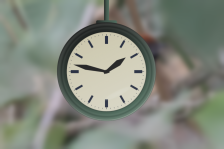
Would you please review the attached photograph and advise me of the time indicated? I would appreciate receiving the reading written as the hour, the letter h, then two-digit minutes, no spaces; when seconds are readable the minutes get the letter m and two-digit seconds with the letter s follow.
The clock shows 1h47
